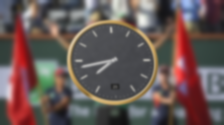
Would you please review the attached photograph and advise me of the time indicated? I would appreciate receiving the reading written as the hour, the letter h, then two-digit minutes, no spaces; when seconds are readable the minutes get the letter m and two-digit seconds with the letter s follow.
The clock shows 7h43
